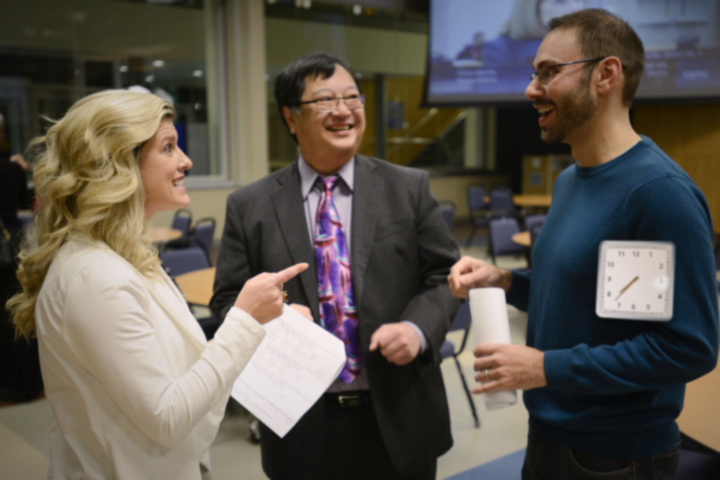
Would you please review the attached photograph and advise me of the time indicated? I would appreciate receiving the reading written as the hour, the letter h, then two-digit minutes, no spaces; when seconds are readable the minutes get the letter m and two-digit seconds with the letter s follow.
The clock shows 7h37
